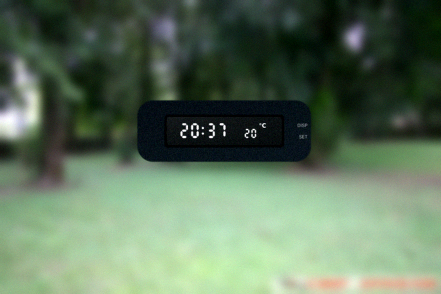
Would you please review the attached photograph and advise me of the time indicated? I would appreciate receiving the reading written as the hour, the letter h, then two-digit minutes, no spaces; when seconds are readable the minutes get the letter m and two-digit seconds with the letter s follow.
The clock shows 20h37
